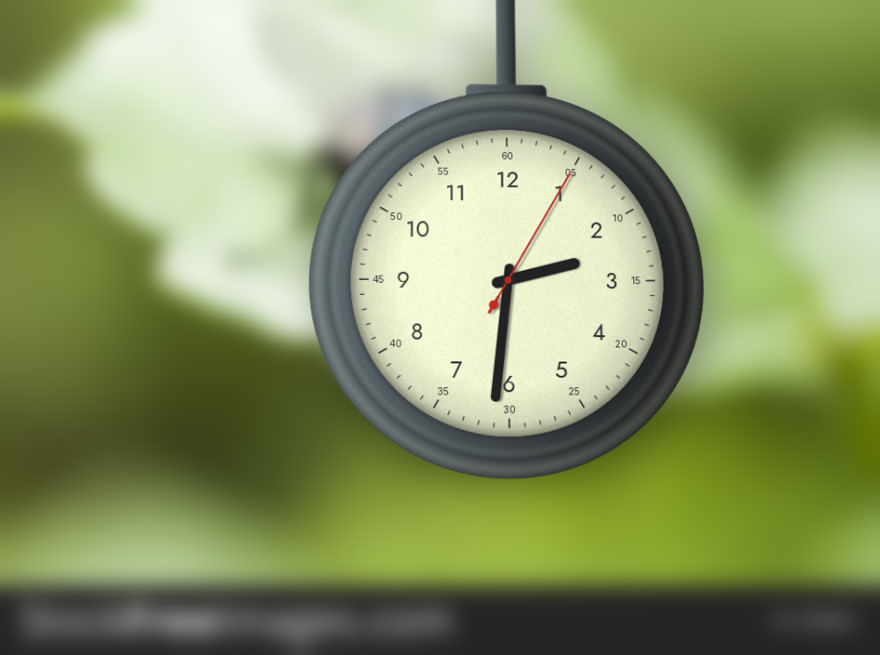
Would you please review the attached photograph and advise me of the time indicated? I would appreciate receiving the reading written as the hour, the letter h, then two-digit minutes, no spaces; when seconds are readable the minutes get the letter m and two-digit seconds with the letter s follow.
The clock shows 2h31m05s
